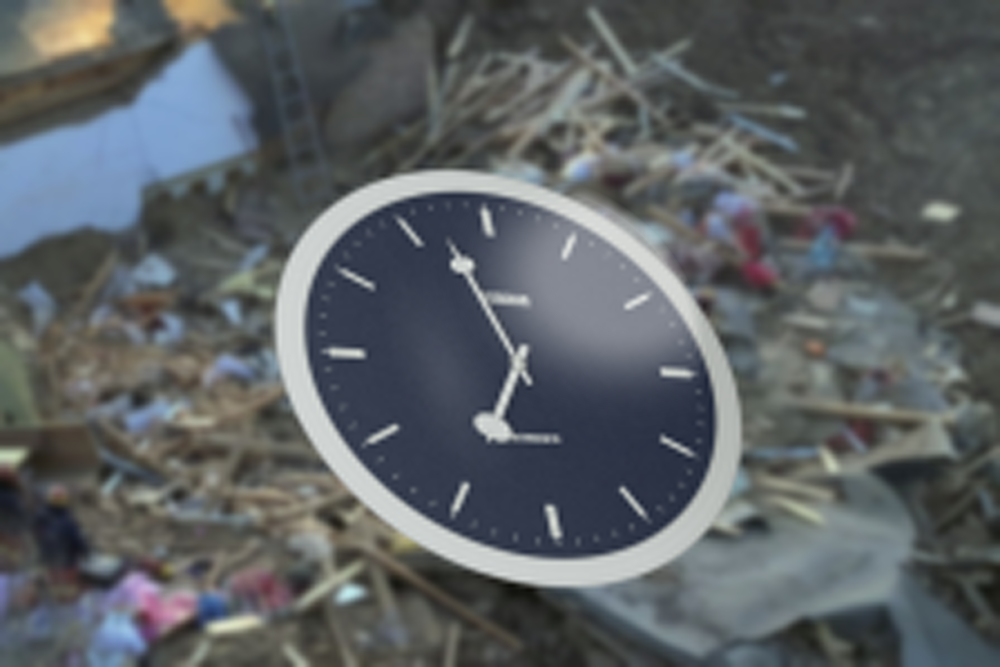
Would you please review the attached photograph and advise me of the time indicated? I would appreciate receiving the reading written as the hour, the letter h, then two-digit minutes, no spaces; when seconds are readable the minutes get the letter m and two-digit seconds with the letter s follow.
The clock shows 6h57
